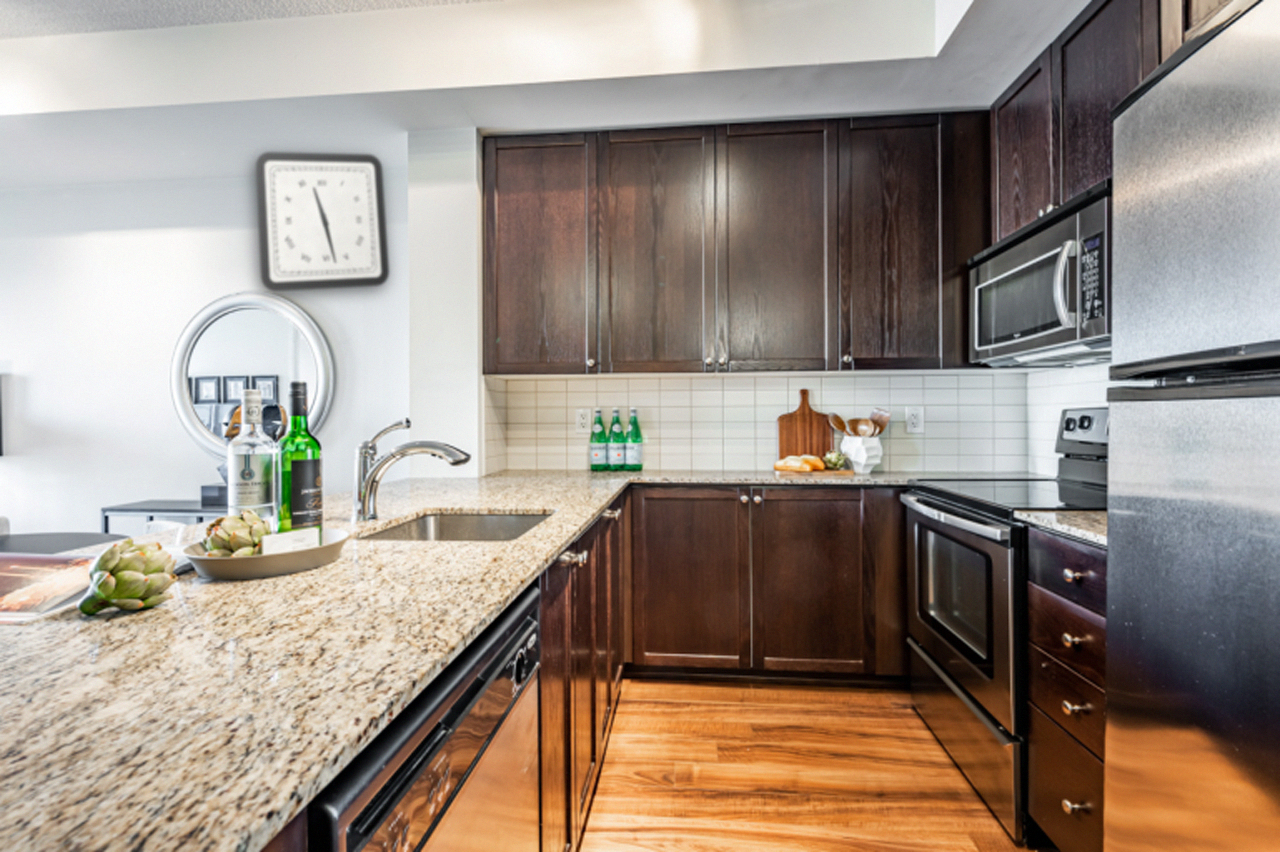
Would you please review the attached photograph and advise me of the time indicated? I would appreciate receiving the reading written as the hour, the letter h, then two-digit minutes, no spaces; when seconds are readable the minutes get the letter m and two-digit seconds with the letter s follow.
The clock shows 11h28
